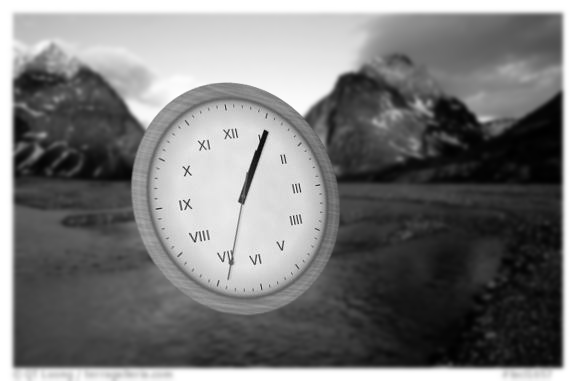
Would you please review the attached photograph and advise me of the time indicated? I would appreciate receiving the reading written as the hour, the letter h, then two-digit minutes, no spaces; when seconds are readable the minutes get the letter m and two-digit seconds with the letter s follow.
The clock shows 1h05m34s
